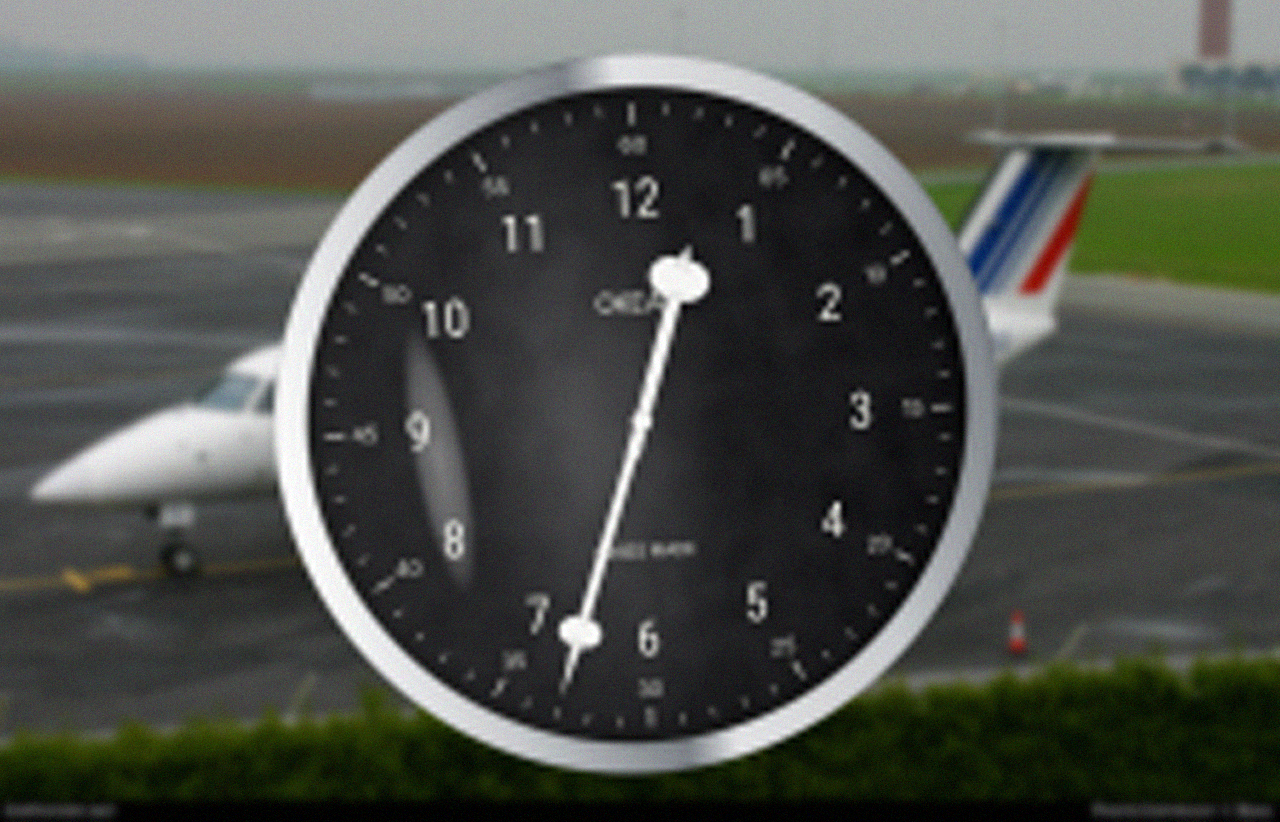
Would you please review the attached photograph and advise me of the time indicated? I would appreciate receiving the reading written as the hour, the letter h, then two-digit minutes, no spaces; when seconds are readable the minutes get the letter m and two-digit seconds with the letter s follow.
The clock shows 12h33
